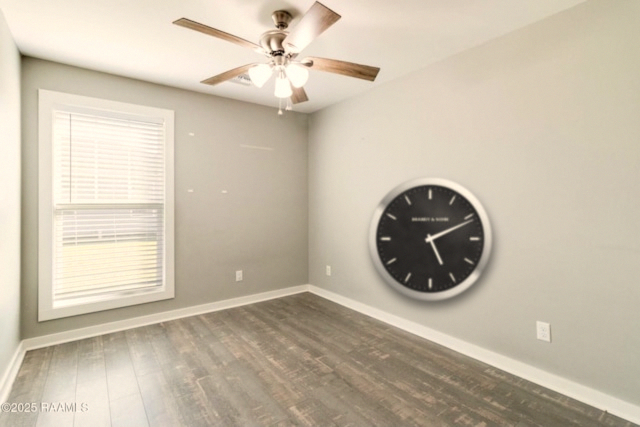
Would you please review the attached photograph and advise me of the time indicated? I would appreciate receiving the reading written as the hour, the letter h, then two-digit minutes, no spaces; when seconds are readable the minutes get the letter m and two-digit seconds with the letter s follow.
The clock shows 5h11
